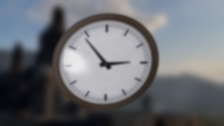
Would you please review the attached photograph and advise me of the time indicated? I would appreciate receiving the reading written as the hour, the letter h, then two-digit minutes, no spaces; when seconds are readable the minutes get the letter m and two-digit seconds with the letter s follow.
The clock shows 2h54
